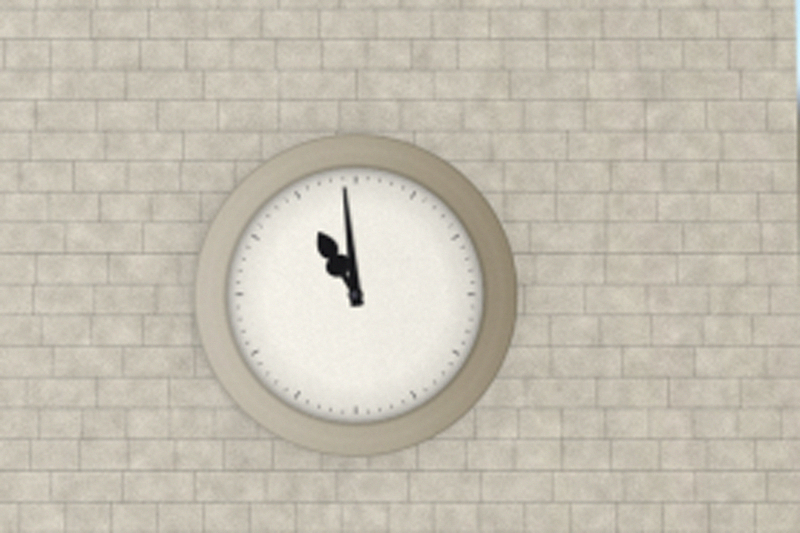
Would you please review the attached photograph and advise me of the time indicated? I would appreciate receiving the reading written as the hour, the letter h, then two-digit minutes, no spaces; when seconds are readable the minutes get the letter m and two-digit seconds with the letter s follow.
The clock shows 10h59
